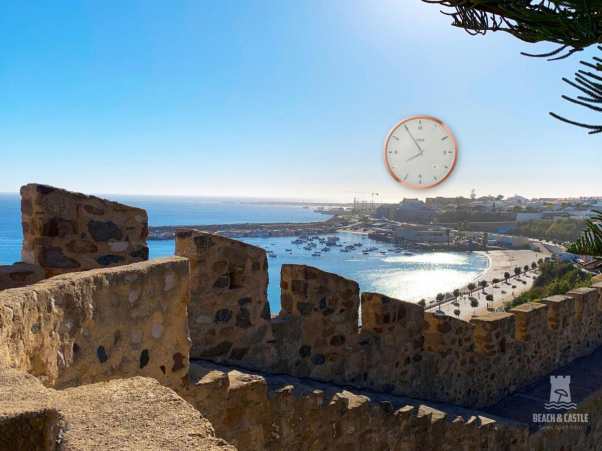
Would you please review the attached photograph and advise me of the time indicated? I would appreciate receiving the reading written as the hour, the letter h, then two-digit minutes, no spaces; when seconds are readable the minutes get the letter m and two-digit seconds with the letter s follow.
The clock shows 7h55
